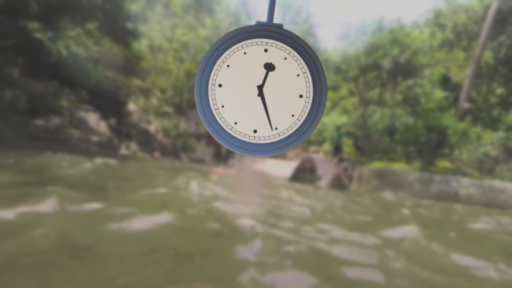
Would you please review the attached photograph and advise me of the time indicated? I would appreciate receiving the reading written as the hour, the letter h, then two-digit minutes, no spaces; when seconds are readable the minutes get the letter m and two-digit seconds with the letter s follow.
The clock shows 12h26
